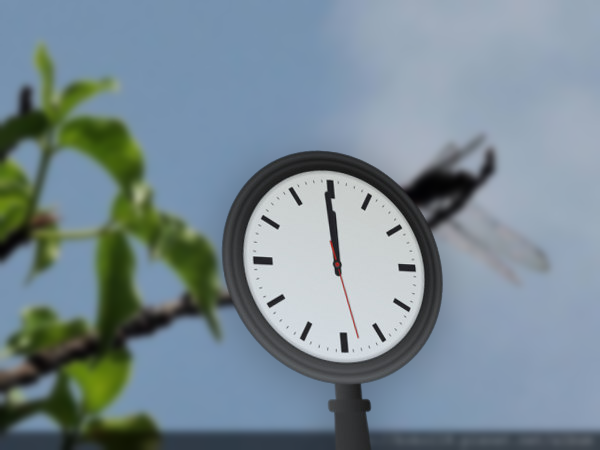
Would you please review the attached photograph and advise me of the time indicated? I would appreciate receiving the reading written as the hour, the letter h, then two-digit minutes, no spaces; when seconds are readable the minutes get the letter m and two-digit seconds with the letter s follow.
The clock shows 11h59m28s
